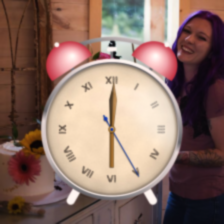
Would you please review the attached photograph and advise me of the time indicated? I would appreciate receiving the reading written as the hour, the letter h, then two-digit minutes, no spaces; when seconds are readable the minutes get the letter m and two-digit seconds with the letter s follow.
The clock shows 6h00m25s
